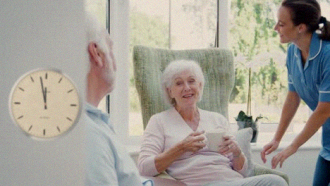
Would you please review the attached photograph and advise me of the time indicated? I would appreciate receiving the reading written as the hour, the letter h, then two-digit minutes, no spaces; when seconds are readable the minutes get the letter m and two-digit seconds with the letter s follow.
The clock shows 11h58
